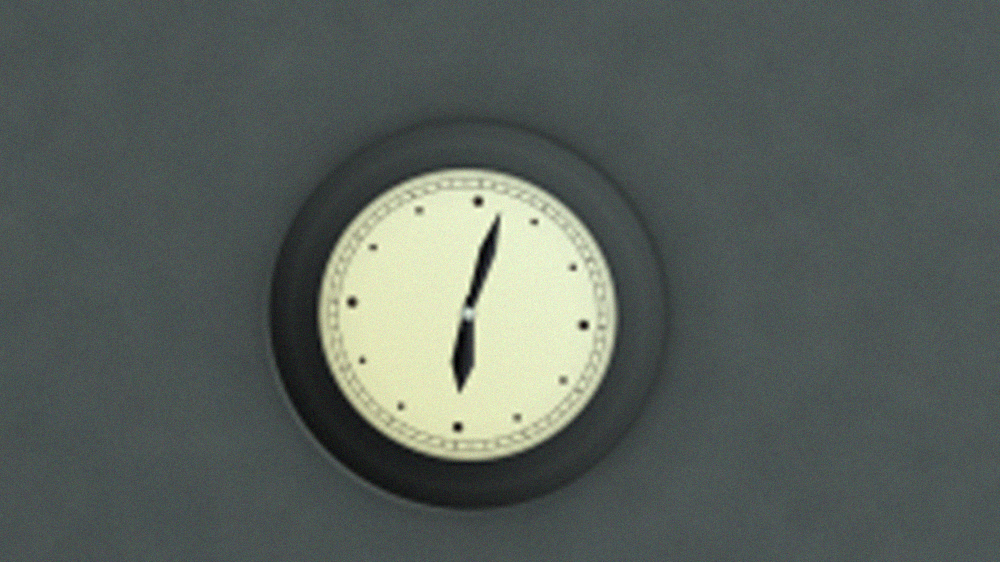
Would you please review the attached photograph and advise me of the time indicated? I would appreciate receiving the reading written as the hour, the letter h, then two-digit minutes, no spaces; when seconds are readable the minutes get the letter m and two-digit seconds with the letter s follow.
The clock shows 6h02
